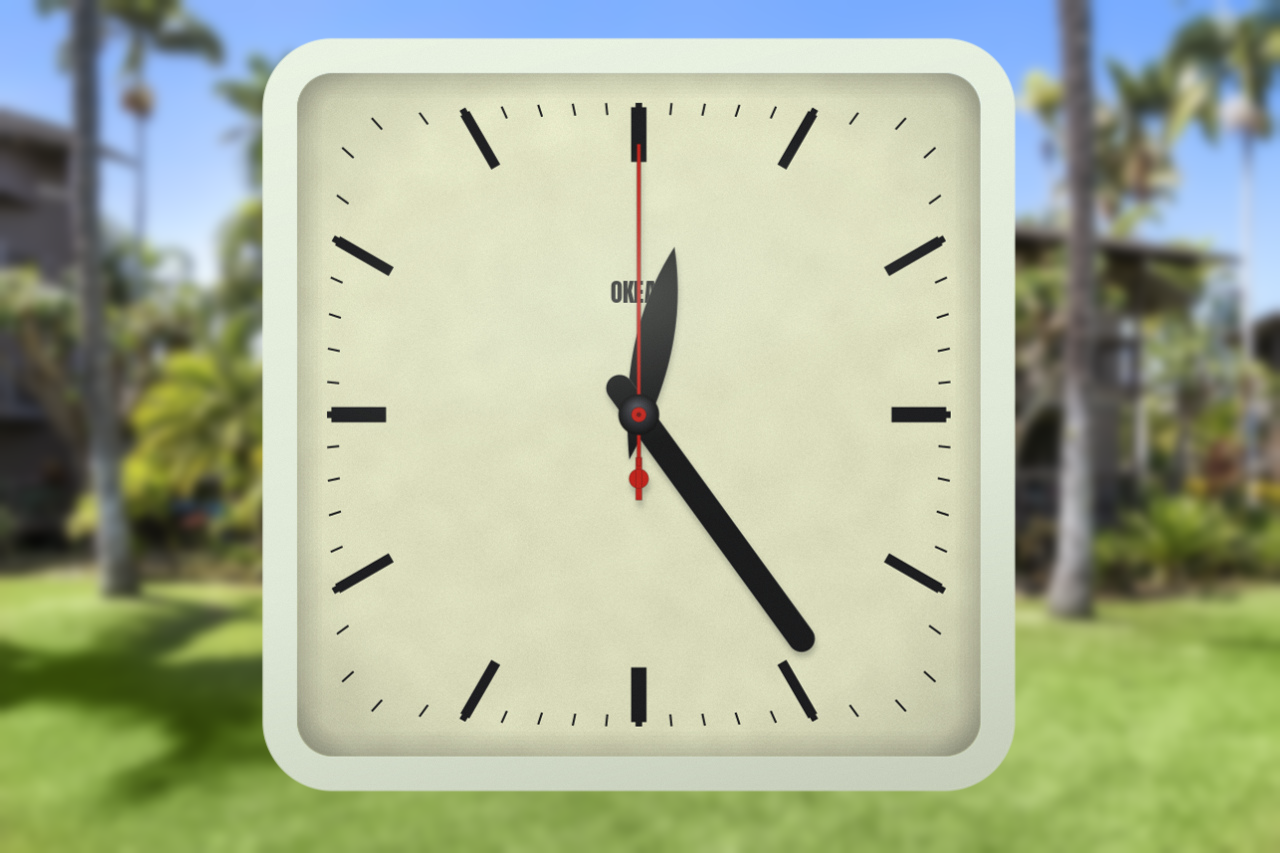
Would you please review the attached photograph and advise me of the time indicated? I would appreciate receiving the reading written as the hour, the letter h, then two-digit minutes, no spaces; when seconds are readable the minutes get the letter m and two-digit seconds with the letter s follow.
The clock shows 12h24m00s
